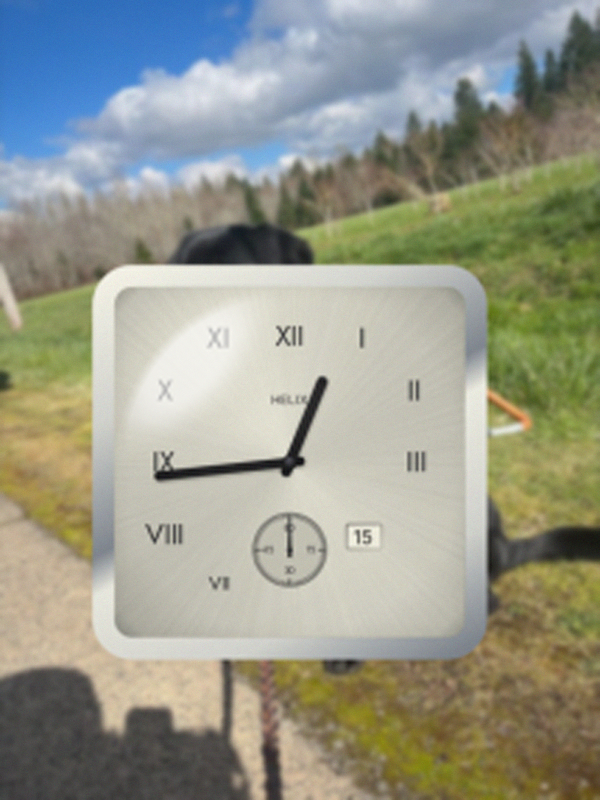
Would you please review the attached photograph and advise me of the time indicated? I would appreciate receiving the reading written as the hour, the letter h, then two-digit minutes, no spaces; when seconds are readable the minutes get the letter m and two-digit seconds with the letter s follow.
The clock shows 12h44
